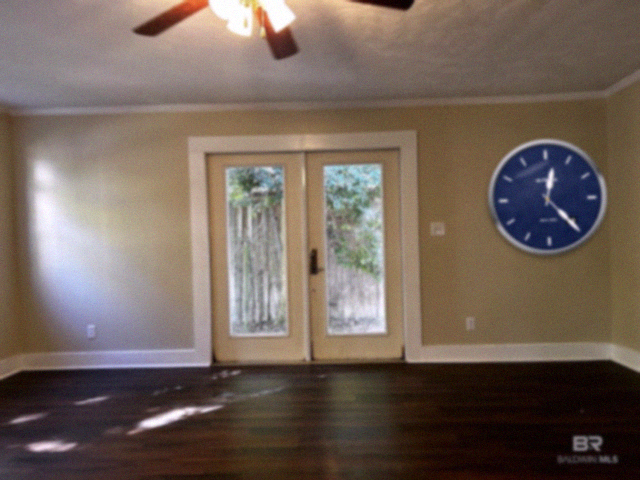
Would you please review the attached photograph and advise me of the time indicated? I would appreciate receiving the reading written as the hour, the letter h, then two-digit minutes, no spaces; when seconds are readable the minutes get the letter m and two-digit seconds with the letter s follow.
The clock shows 12h23
